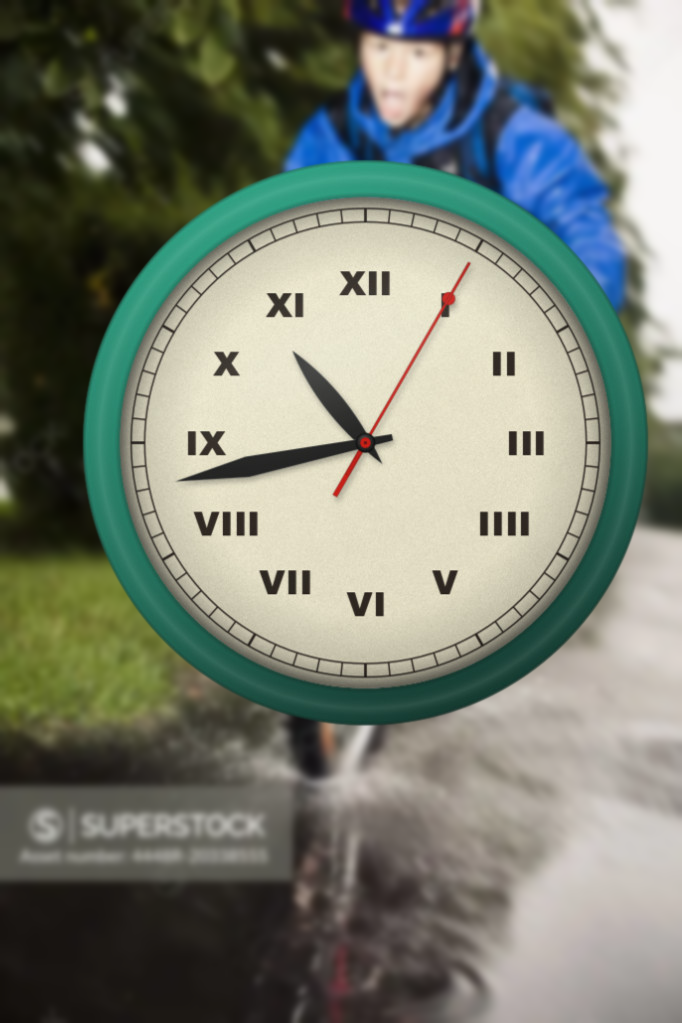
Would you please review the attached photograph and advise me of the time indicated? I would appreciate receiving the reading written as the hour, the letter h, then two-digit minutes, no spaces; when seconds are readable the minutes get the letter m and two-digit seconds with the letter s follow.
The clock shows 10h43m05s
